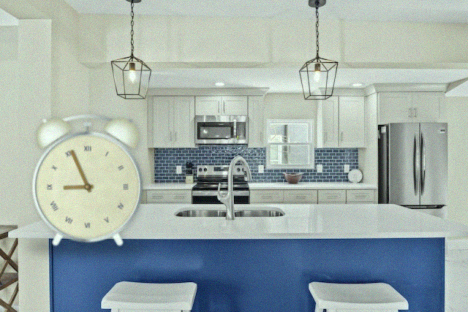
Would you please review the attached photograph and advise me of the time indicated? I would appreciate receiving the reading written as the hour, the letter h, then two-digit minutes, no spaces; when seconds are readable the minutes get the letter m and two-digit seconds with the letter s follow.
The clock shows 8h56
